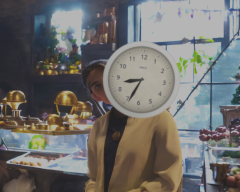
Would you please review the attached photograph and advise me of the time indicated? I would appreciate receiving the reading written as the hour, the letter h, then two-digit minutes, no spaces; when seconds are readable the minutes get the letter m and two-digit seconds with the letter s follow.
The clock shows 8h34
